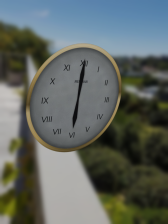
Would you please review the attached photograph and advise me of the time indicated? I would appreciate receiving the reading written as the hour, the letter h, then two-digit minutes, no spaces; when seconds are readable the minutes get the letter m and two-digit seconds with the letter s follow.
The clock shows 6h00
